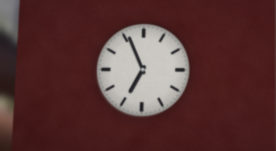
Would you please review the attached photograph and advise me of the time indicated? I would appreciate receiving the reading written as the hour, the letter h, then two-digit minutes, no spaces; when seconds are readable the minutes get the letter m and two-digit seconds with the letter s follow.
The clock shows 6h56
